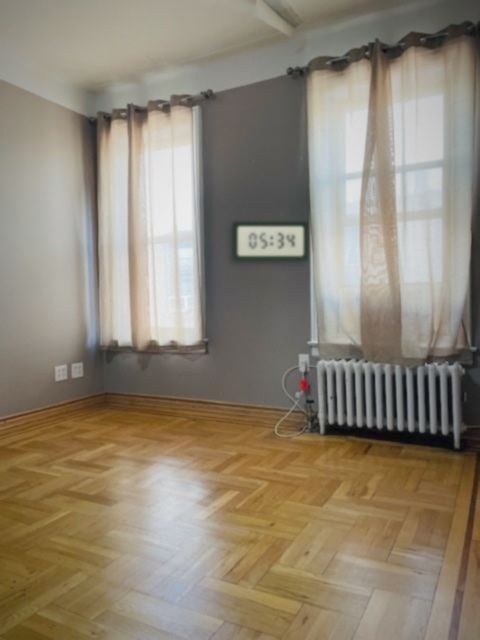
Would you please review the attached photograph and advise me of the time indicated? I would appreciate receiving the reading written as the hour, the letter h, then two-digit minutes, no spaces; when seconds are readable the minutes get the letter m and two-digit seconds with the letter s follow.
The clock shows 5h34
